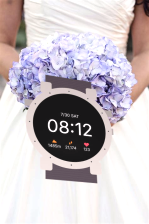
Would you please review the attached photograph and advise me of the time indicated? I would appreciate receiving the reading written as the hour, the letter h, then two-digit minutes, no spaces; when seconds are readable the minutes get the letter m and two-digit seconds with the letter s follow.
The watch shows 8h12
